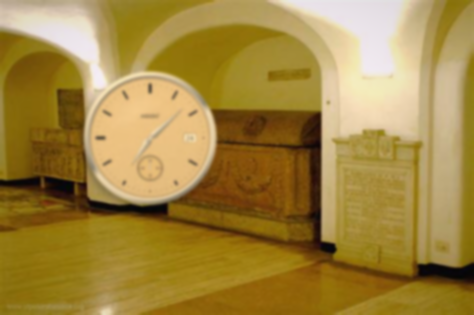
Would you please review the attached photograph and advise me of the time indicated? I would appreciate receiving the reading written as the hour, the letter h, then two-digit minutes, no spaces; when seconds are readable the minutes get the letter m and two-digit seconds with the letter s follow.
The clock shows 7h08
